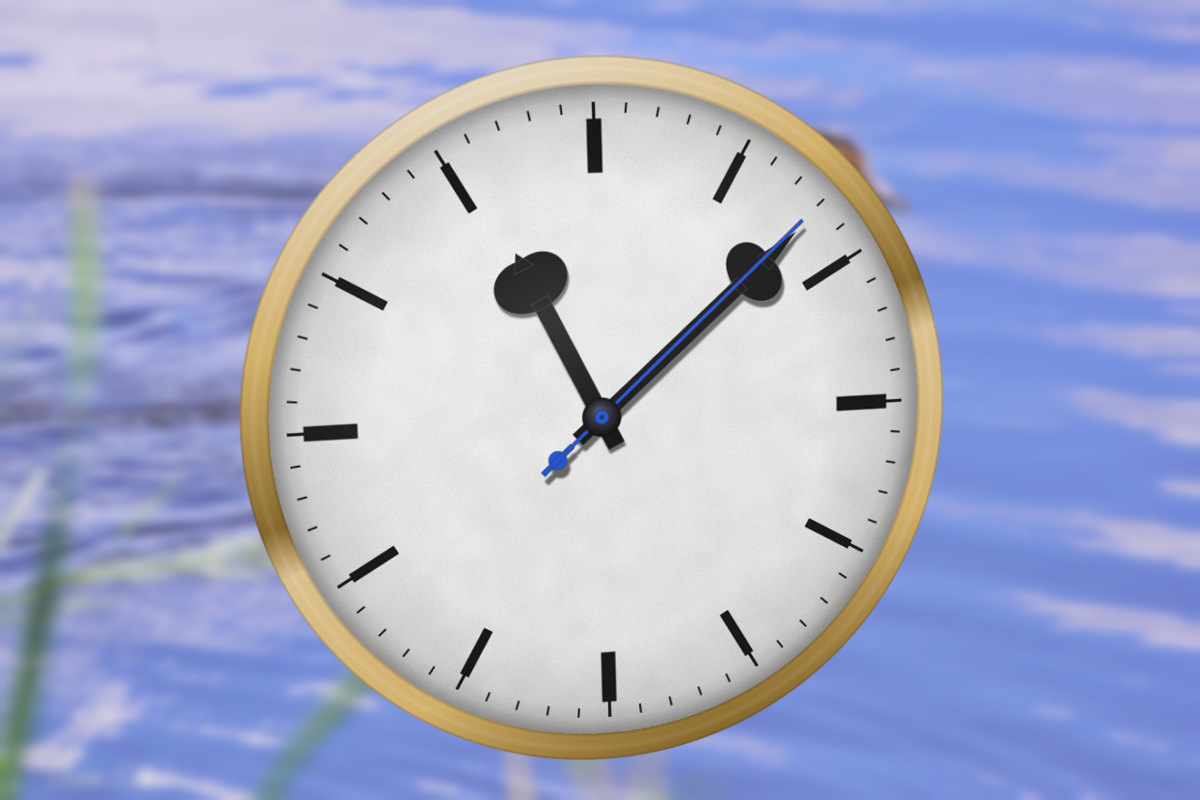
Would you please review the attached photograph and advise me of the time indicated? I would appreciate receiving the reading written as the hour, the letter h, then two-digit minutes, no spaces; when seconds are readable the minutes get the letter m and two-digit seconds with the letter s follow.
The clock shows 11h08m08s
